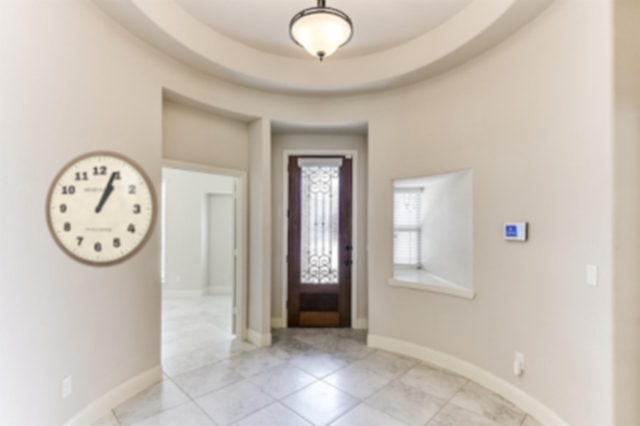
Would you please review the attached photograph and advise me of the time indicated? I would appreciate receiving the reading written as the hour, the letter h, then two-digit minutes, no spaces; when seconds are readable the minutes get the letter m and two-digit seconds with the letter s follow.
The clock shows 1h04
